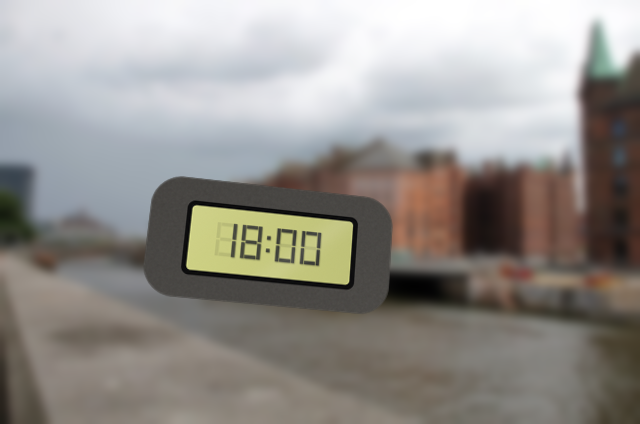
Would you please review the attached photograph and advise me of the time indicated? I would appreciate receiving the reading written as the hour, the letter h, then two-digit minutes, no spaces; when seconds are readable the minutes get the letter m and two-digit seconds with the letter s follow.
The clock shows 18h00
